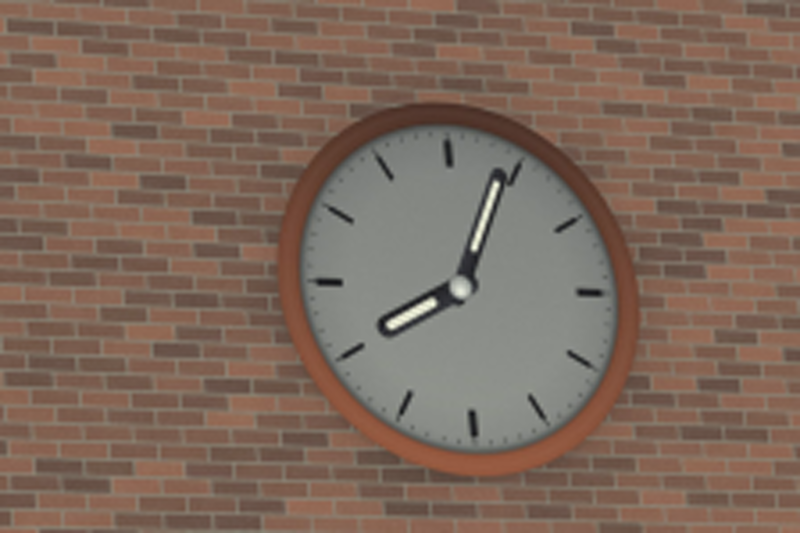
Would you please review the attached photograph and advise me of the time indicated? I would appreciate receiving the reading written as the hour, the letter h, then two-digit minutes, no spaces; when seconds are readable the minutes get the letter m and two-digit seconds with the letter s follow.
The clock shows 8h04
